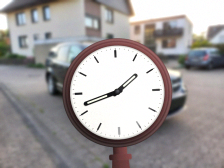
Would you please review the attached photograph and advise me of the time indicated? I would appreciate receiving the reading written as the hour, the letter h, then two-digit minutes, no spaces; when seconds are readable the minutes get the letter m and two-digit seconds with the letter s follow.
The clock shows 1h42
